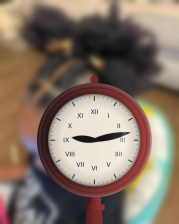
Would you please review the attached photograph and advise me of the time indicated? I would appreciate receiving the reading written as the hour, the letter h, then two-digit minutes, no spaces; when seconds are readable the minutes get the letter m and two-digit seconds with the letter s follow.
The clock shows 9h13
